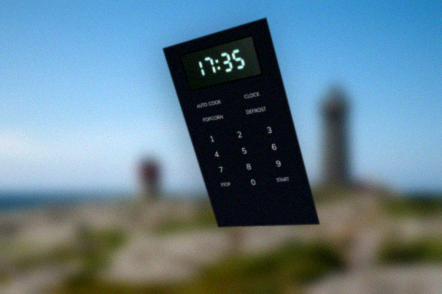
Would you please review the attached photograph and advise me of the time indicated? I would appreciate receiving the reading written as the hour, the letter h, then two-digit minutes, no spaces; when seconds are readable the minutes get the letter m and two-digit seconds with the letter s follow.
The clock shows 17h35
